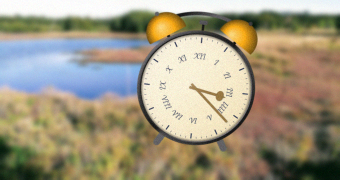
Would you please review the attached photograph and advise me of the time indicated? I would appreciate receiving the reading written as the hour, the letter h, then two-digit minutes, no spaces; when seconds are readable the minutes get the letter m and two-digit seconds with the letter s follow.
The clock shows 3h22
